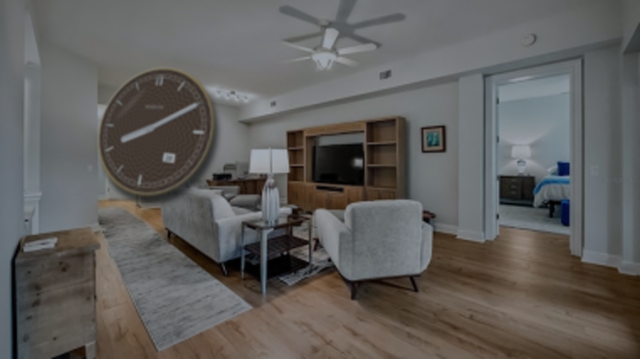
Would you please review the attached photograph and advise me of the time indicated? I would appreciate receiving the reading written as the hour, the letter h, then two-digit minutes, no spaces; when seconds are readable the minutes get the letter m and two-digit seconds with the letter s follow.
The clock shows 8h10
